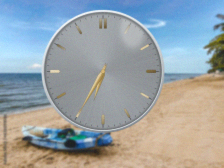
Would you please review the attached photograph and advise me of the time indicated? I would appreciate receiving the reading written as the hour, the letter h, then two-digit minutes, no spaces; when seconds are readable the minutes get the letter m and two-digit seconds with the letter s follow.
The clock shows 6h35
